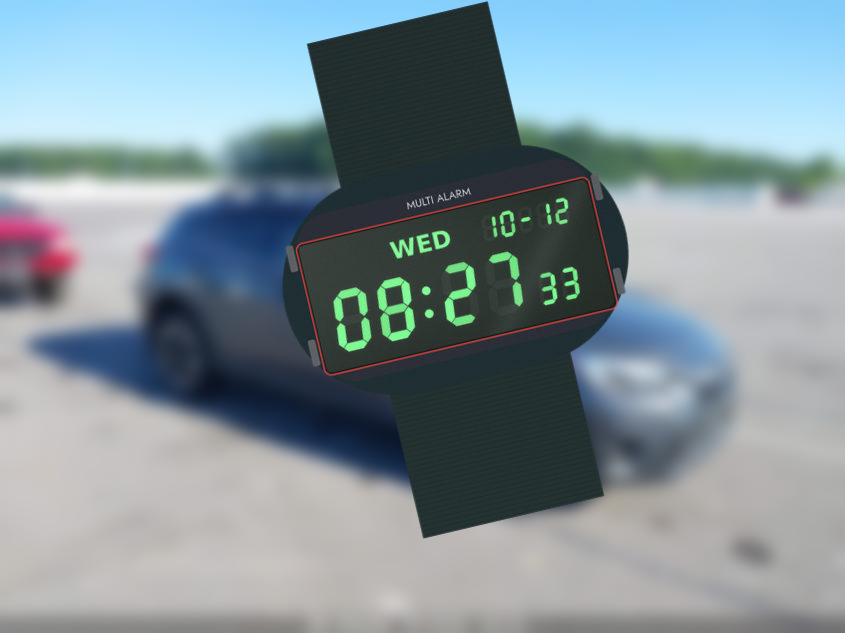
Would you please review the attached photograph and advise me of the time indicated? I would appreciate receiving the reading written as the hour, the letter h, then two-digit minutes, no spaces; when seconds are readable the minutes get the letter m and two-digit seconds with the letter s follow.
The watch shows 8h27m33s
